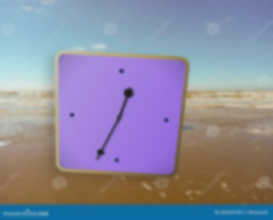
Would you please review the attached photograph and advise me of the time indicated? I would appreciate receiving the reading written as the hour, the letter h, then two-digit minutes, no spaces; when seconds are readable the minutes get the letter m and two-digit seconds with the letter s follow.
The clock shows 12h34
